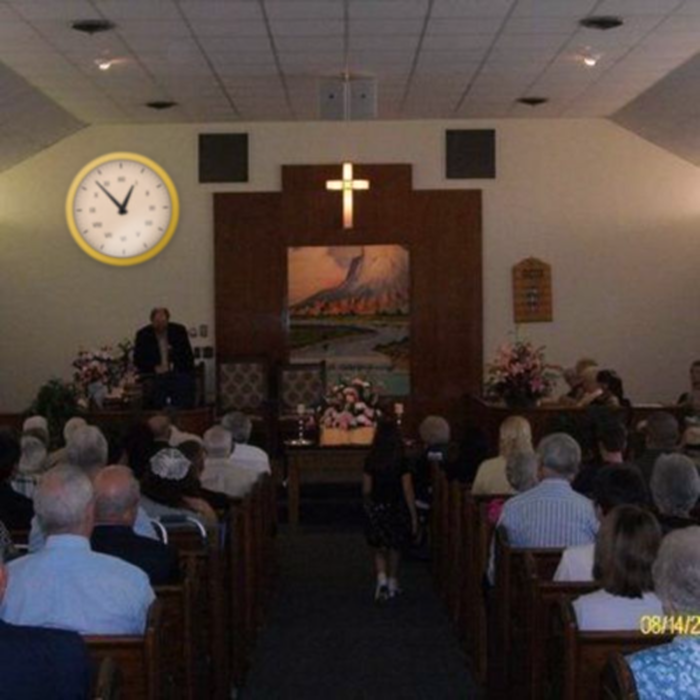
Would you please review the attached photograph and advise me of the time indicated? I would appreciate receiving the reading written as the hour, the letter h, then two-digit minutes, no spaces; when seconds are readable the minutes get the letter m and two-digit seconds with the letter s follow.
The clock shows 12h53
